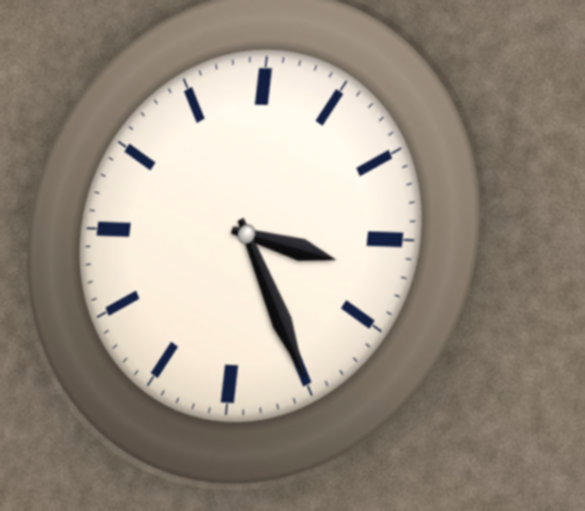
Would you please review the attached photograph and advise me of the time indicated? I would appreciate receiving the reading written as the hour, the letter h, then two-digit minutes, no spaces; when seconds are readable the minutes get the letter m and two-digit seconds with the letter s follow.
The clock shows 3h25
